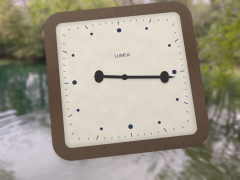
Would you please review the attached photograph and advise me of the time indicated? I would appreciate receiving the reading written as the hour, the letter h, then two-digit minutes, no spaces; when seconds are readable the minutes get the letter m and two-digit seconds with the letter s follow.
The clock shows 9h16
